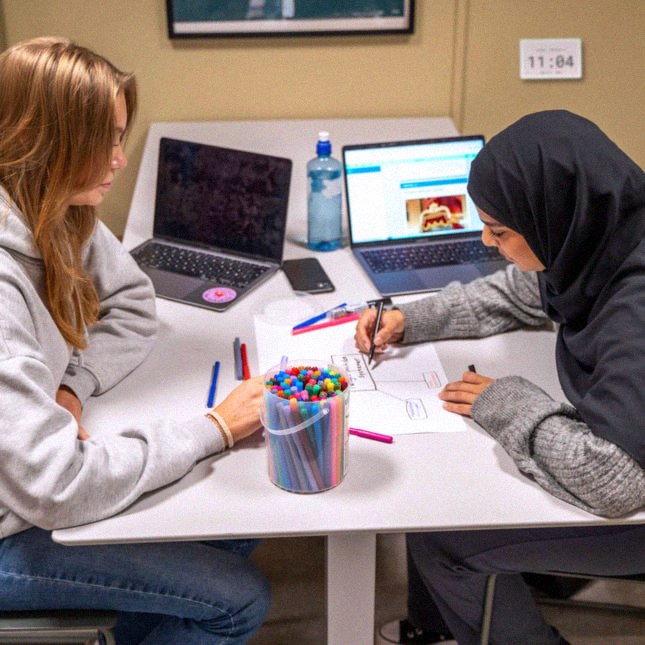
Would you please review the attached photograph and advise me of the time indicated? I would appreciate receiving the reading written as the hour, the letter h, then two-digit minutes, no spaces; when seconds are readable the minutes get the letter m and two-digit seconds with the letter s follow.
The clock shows 11h04
